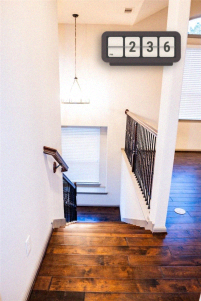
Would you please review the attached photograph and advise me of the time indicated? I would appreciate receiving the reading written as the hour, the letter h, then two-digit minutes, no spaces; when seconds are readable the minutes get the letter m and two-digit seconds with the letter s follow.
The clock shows 2h36
